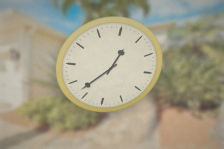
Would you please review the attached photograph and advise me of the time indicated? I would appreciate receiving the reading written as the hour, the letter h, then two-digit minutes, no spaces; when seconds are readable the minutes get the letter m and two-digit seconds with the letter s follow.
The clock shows 12h37
